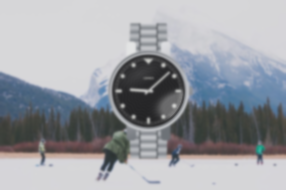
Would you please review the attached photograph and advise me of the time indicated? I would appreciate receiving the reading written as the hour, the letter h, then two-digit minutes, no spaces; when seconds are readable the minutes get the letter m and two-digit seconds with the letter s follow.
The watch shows 9h08
